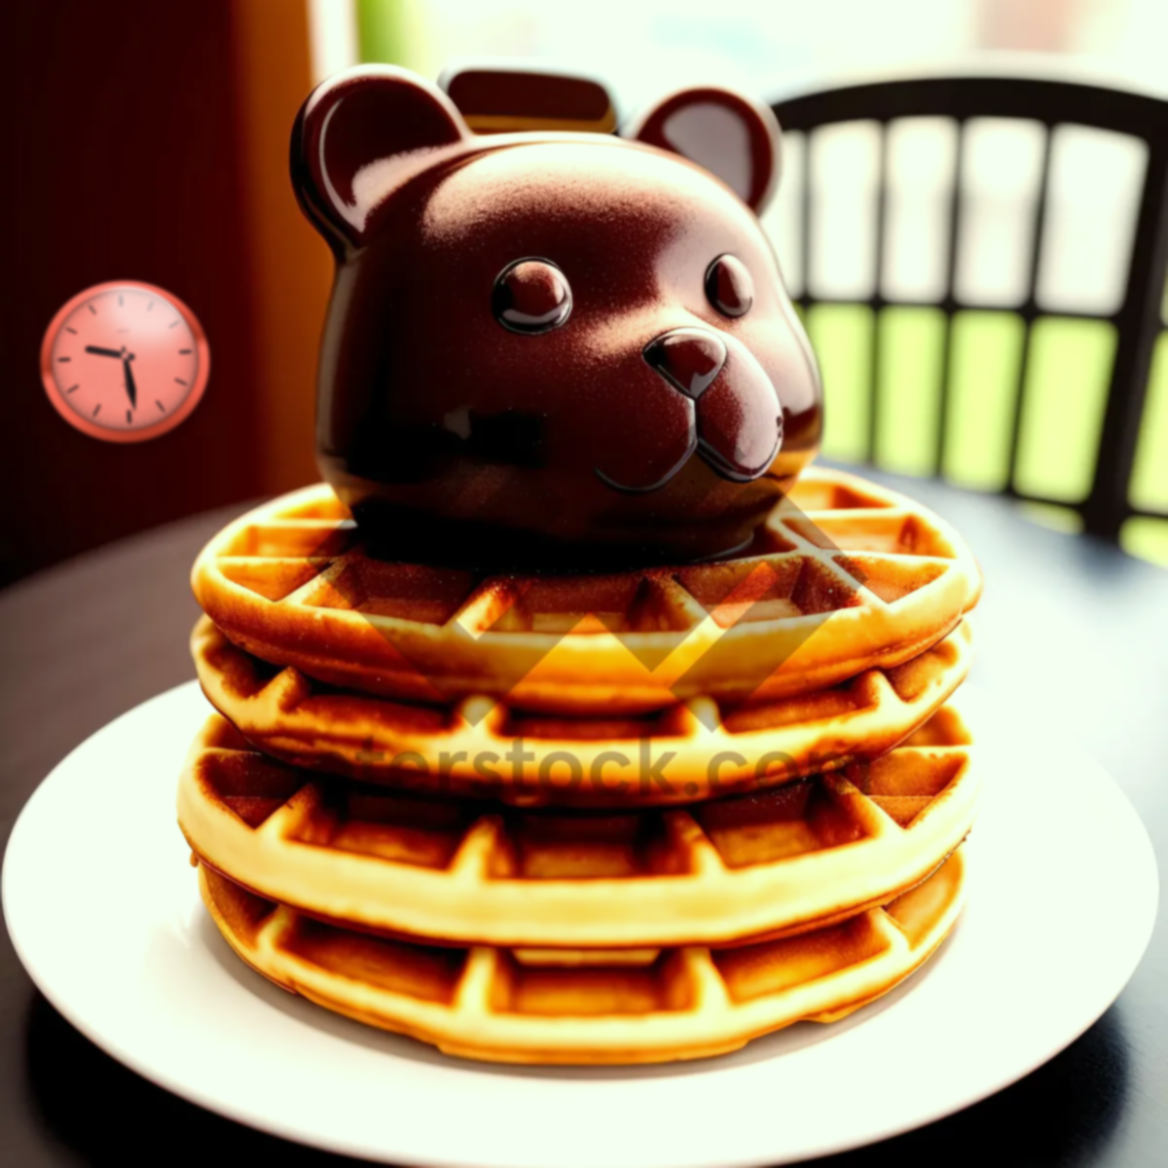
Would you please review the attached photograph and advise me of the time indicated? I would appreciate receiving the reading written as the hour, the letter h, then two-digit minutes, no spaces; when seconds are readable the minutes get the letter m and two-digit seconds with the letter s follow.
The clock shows 9h29
